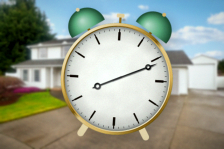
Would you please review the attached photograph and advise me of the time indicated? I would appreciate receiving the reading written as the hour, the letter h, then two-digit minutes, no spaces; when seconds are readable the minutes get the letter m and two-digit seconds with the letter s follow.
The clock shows 8h11
